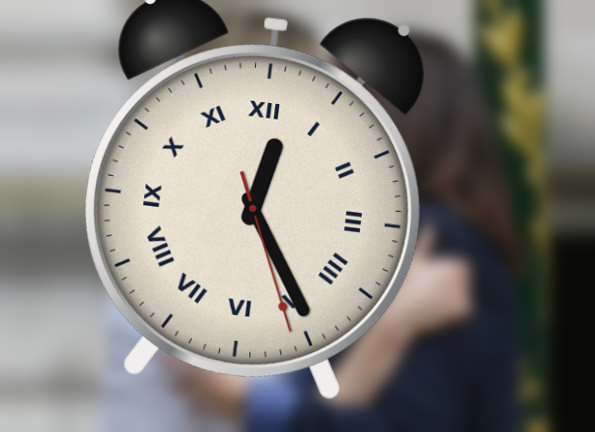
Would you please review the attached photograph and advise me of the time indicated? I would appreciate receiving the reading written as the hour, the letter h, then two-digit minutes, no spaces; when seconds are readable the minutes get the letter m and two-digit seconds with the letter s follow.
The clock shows 12h24m26s
